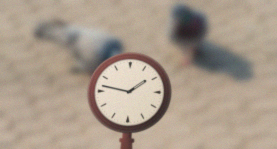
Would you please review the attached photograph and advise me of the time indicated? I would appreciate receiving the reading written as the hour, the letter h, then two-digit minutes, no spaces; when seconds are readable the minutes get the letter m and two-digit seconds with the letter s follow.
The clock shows 1h47
